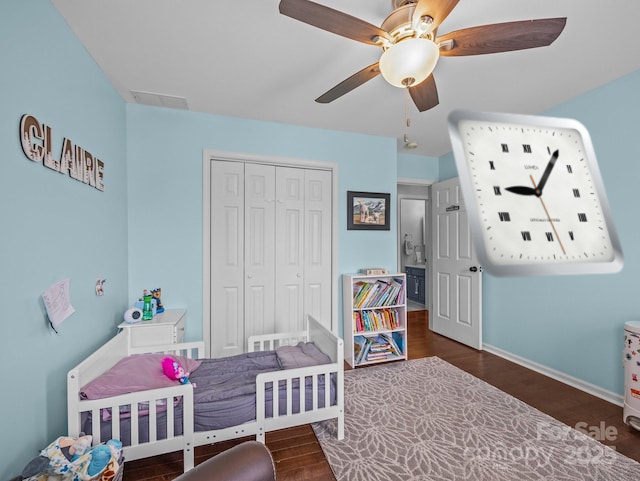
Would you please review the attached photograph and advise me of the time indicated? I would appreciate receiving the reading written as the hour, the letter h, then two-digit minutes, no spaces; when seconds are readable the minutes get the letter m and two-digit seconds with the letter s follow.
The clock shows 9h06m28s
